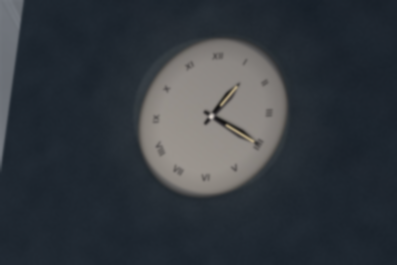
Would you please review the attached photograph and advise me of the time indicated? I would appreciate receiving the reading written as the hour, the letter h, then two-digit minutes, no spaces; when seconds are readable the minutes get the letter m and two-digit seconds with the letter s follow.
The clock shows 1h20
